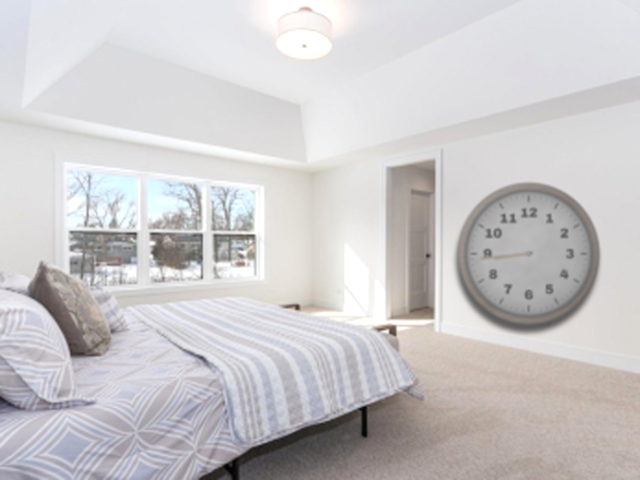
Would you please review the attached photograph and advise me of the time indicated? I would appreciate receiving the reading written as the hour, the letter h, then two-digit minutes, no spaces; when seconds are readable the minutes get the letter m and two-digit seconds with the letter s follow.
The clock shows 8h44
